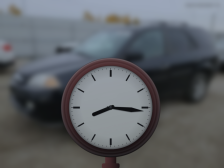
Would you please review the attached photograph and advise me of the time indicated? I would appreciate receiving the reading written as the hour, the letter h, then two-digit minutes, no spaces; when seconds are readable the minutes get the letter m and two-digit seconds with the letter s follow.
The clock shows 8h16
